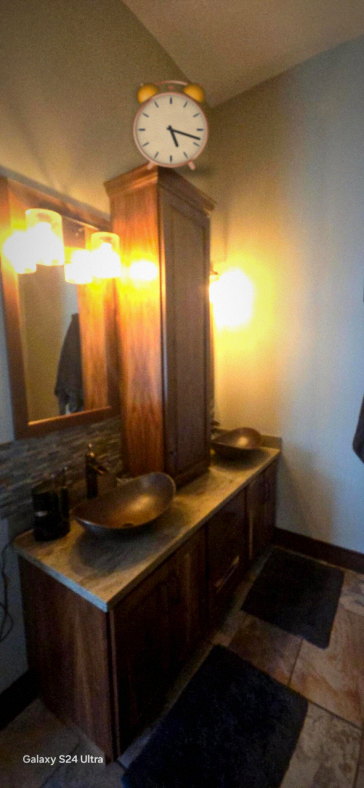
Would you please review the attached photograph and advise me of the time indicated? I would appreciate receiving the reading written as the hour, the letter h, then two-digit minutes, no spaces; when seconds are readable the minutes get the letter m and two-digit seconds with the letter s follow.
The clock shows 5h18
